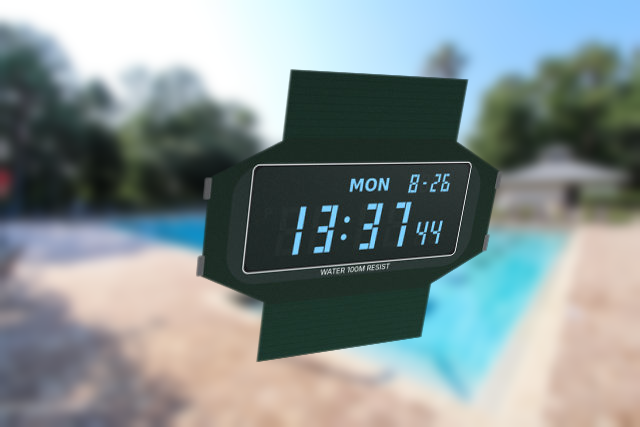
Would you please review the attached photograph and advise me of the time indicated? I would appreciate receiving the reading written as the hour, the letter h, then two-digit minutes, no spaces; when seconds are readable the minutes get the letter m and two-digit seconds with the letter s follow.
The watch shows 13h37m44s
